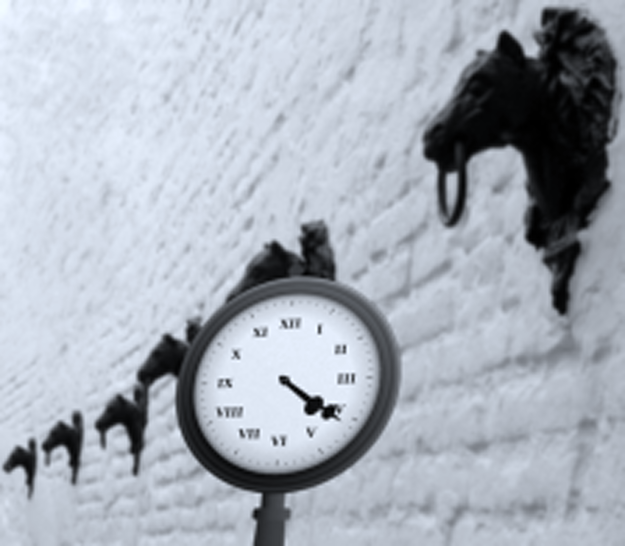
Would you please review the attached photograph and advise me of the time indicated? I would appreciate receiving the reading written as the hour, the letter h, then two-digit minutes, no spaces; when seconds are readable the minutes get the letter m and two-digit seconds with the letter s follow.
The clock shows 4h21
